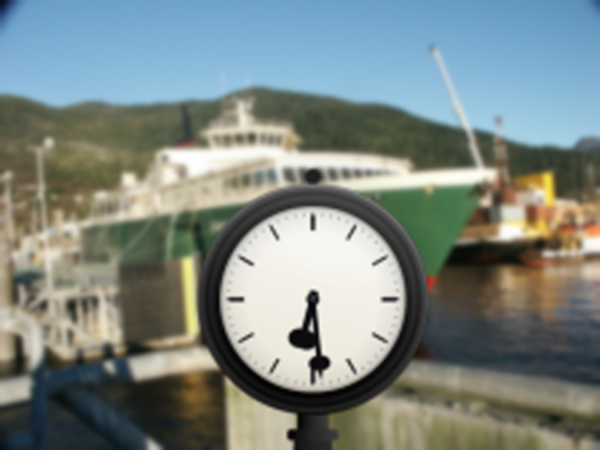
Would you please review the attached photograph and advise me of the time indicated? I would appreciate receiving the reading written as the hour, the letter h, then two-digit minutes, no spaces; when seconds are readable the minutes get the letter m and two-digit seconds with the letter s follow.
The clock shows 6h29
